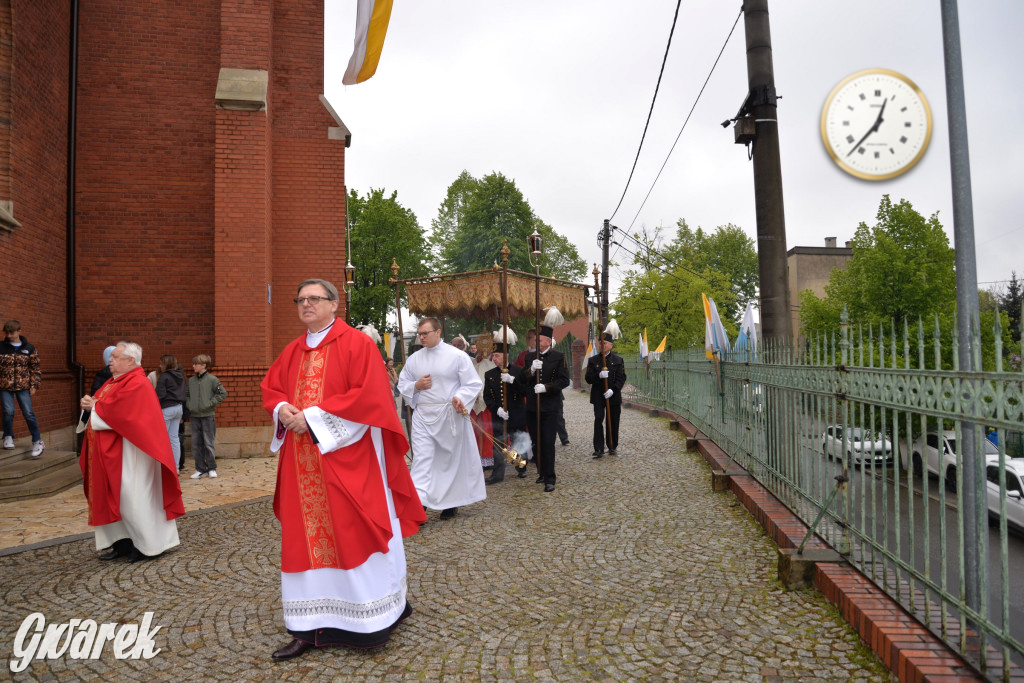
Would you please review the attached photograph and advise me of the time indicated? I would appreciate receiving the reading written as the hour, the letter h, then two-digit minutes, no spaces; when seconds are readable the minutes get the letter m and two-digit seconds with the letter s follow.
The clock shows 12h37
